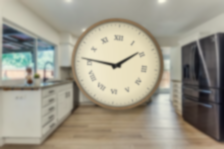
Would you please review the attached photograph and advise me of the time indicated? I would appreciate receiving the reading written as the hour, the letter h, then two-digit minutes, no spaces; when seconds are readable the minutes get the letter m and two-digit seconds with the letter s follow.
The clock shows 1h46
